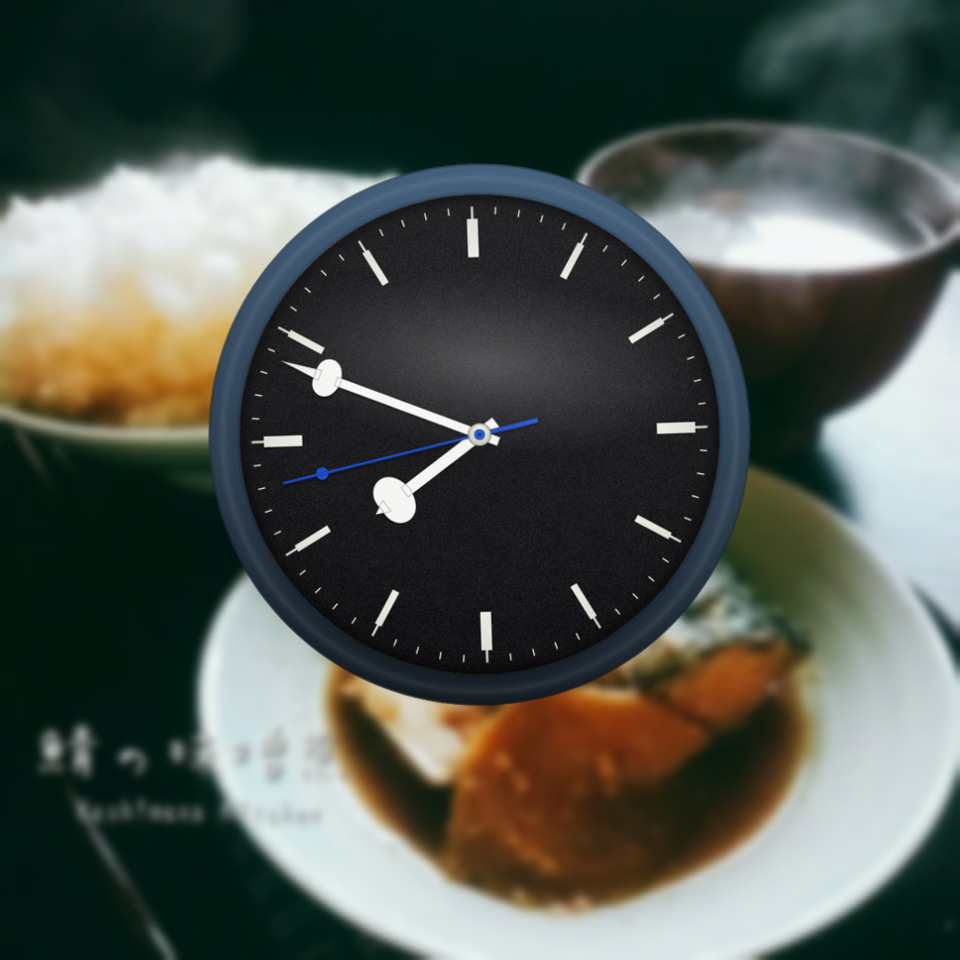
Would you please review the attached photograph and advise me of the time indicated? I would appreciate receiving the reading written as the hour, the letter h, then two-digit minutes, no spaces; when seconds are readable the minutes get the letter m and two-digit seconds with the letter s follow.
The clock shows 7h48m43s
